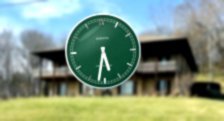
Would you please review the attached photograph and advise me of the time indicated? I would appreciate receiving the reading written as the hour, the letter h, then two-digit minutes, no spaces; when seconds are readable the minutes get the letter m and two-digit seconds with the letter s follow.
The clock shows 5h32
